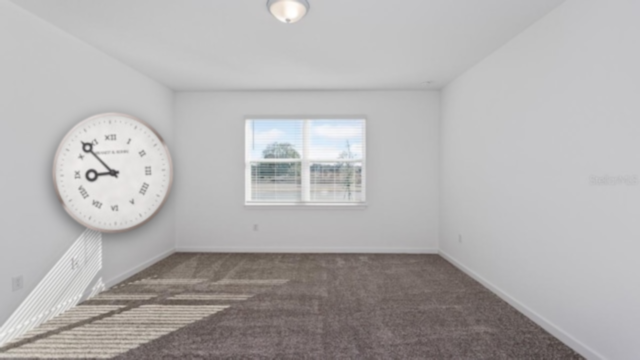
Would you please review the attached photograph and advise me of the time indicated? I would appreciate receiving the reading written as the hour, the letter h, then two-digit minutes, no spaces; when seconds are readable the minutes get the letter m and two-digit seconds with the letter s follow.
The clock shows 8h53
